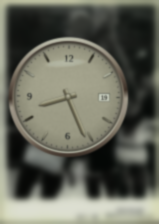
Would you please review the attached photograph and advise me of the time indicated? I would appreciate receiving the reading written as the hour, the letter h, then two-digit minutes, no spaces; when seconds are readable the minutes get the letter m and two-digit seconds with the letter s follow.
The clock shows 8h26
